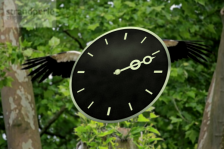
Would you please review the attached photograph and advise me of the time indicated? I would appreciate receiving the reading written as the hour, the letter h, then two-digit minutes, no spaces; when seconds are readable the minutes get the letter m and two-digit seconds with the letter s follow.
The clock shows 2h11
